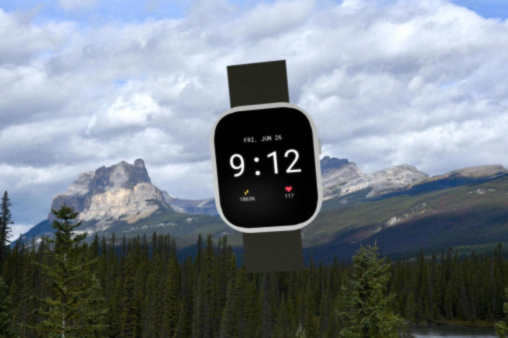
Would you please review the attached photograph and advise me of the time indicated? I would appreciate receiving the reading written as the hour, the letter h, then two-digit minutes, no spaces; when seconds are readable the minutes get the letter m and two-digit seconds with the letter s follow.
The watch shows 9h12
